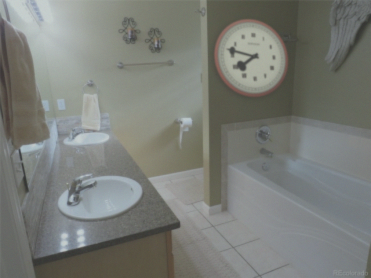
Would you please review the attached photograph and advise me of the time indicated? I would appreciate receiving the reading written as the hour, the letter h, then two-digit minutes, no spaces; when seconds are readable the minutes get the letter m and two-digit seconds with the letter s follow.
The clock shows 7h47
